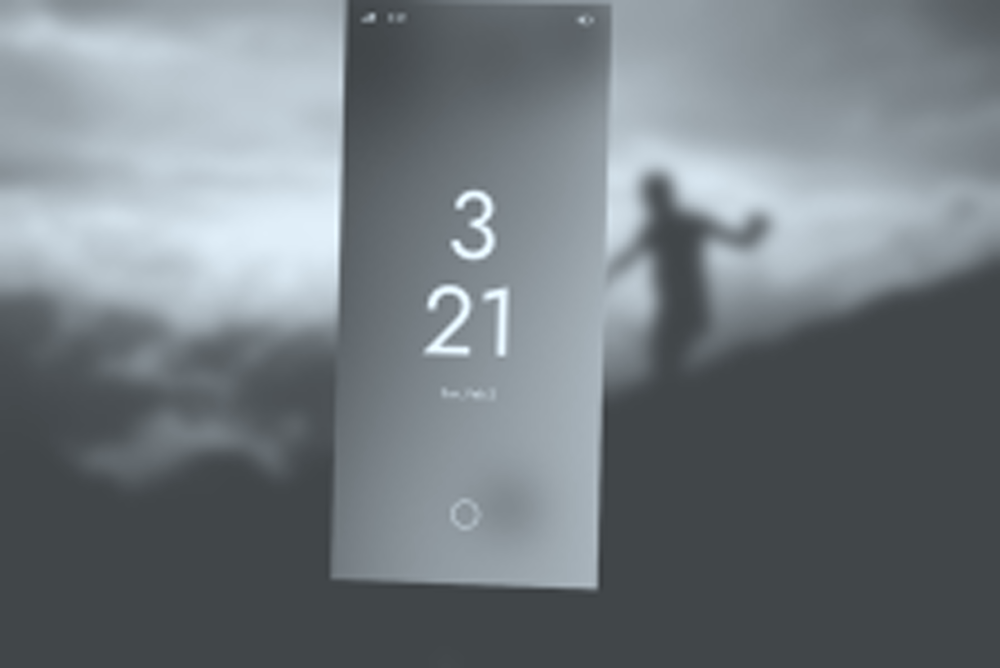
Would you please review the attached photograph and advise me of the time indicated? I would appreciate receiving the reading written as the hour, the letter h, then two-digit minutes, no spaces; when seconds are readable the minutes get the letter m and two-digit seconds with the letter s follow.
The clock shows 3h21
